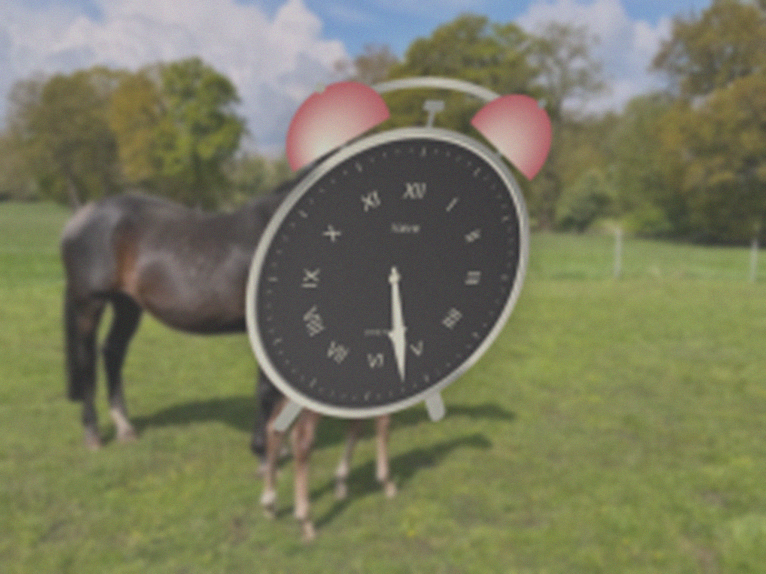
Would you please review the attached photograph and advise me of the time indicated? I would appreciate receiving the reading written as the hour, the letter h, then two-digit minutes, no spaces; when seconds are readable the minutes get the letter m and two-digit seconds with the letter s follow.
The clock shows 5h27
